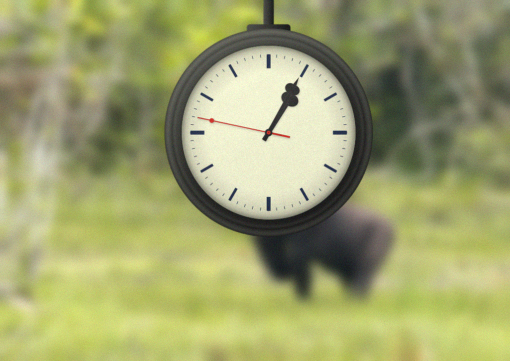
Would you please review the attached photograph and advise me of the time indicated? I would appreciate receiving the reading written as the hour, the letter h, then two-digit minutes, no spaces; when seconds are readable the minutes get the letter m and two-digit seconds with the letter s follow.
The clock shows 1h04m47s
